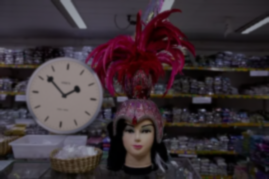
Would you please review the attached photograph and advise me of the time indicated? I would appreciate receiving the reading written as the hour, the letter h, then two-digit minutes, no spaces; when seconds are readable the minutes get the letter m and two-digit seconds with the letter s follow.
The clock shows 1h52
